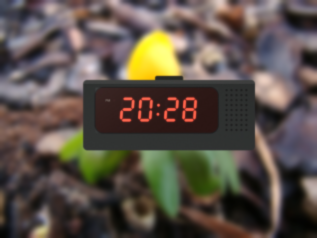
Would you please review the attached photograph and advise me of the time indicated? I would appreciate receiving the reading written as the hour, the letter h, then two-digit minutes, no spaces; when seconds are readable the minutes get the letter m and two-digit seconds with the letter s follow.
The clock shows 20h28
